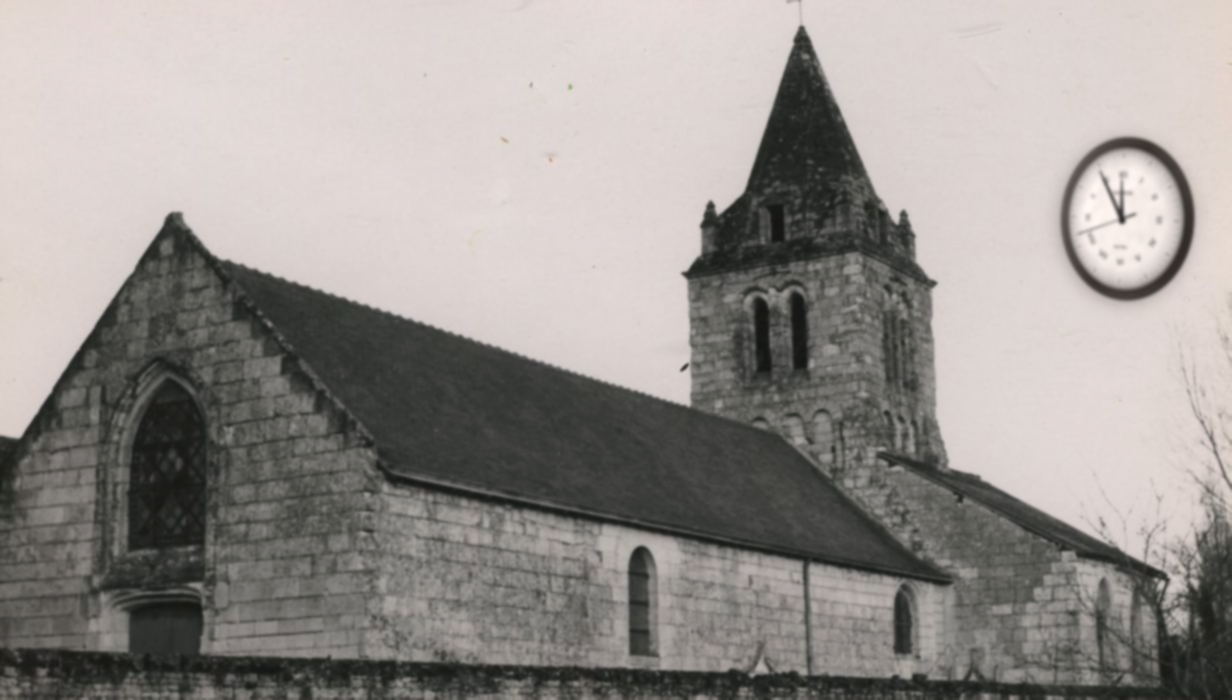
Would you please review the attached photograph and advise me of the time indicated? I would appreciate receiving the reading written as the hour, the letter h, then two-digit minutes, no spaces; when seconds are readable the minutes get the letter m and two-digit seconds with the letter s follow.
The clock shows 11h54m42s
